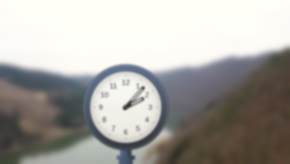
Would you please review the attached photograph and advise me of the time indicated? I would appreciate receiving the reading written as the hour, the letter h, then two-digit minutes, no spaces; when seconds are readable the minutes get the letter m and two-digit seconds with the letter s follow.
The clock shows 2h07
